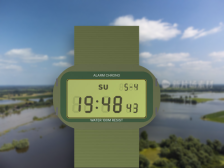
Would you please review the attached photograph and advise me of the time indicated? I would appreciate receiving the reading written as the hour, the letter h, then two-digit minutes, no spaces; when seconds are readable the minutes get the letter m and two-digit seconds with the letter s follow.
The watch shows 19h48m43s
